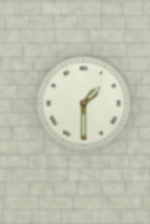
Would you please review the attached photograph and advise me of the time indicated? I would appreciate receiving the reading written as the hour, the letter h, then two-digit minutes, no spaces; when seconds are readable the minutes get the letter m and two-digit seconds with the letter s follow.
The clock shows 1h30
